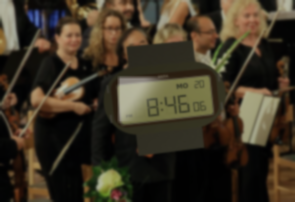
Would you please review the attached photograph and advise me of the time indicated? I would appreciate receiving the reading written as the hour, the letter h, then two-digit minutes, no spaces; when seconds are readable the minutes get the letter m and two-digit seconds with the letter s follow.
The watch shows 8h46
